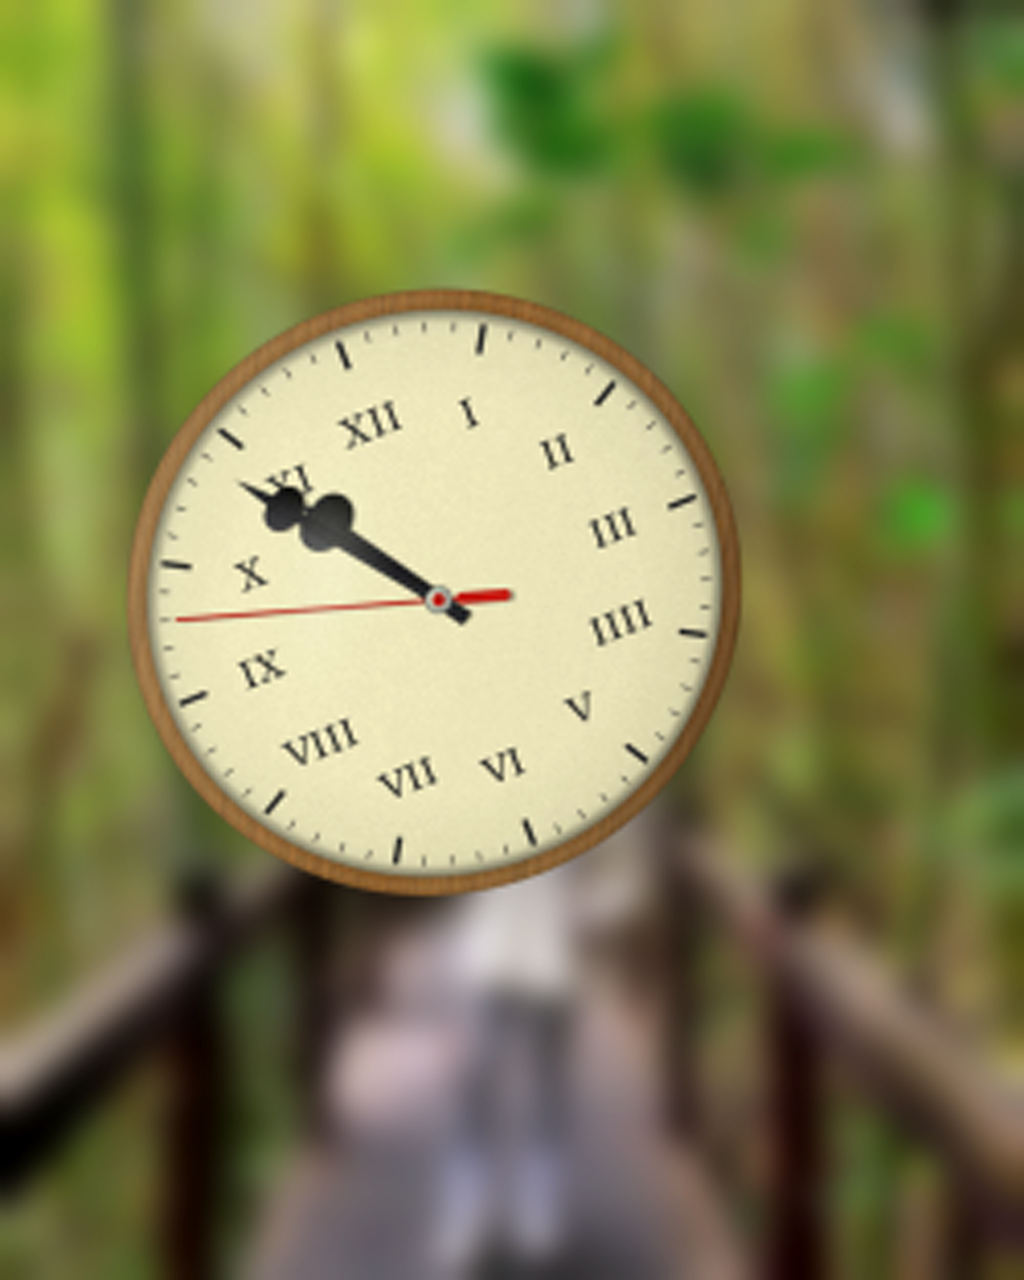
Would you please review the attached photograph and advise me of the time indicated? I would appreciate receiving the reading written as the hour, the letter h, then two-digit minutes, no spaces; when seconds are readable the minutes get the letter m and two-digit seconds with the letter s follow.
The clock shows 10h53m48s
